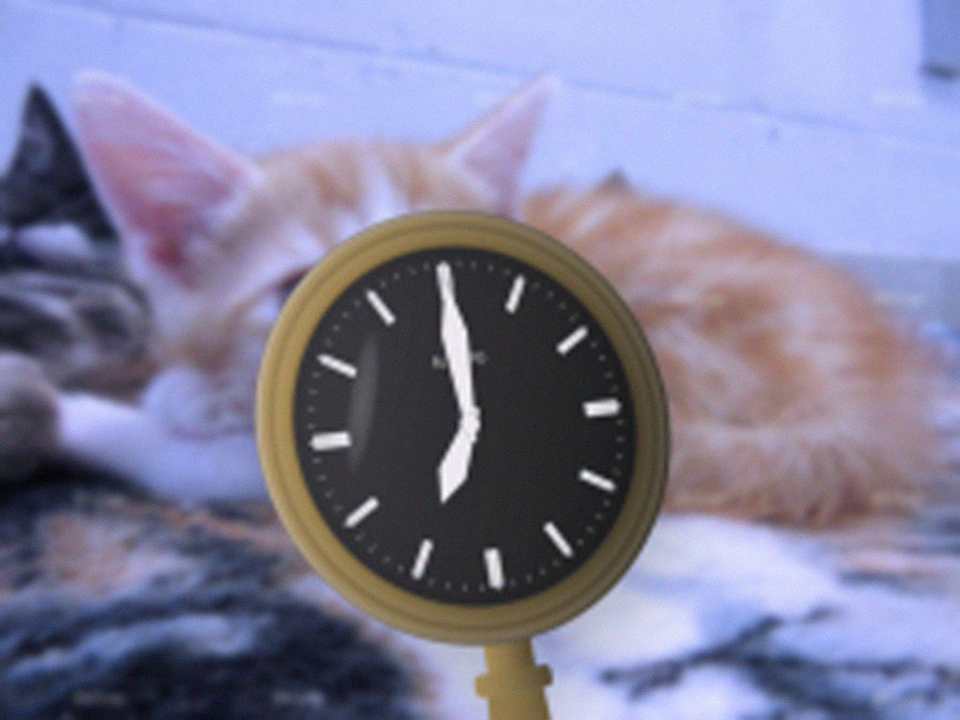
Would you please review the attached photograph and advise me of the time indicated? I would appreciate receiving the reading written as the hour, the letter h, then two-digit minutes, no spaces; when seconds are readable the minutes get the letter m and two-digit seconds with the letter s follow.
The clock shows 7h00
